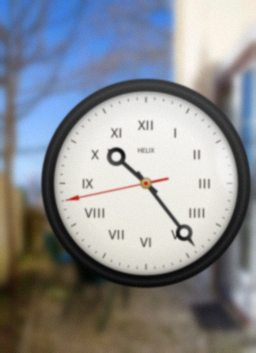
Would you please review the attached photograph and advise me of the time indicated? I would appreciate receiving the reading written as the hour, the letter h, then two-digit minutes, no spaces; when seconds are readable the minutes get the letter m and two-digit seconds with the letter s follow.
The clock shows 10h23m43s
